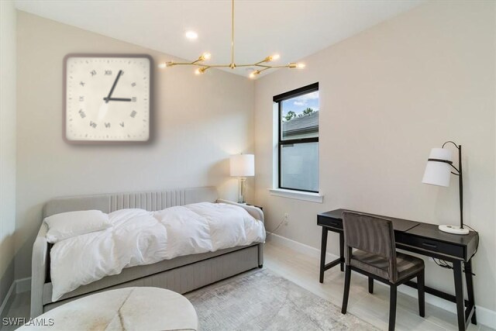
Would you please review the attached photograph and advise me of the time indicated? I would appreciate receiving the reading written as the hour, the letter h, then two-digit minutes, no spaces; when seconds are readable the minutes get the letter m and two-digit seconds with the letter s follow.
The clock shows 3h04
